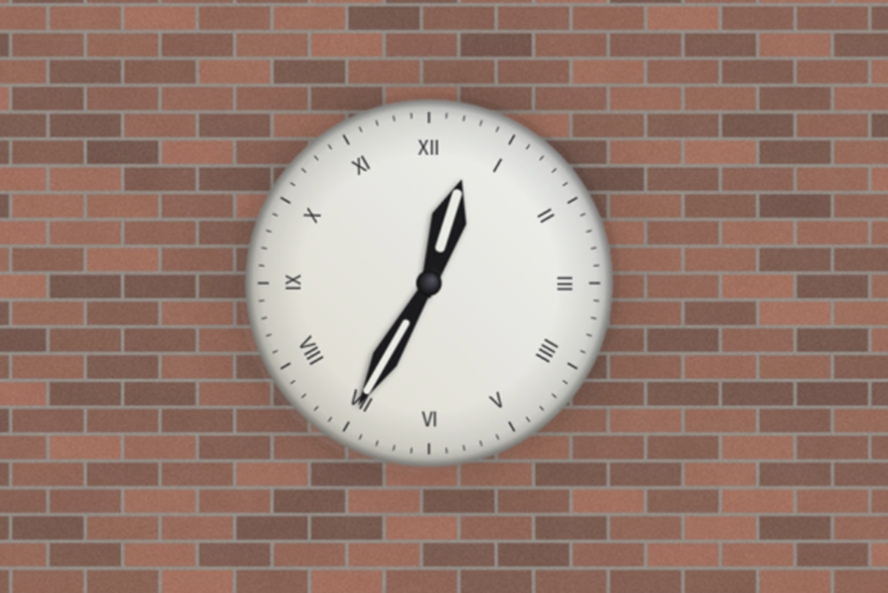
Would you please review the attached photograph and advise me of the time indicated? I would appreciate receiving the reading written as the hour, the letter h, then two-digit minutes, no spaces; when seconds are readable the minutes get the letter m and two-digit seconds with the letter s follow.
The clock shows 12h35
